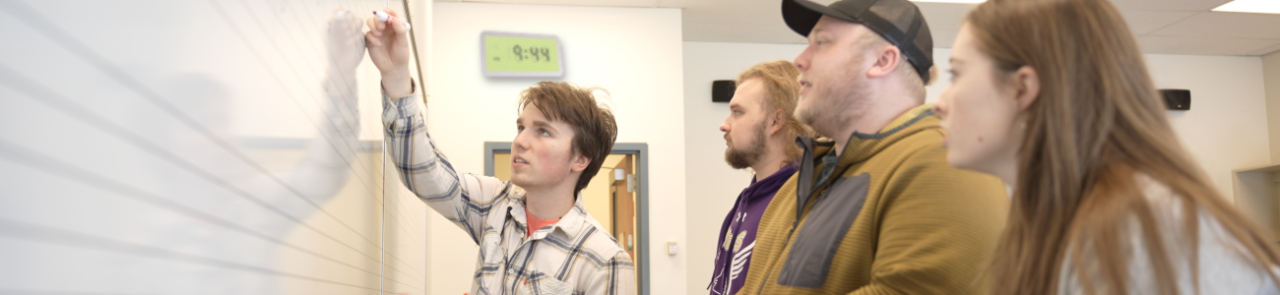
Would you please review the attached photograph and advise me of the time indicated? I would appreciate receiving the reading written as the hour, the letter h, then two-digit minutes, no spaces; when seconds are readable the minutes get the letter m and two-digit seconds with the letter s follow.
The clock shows 9h44
